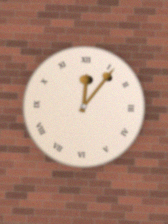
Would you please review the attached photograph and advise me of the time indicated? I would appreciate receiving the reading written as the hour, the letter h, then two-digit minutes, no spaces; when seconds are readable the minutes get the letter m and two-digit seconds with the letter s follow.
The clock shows 12h06
